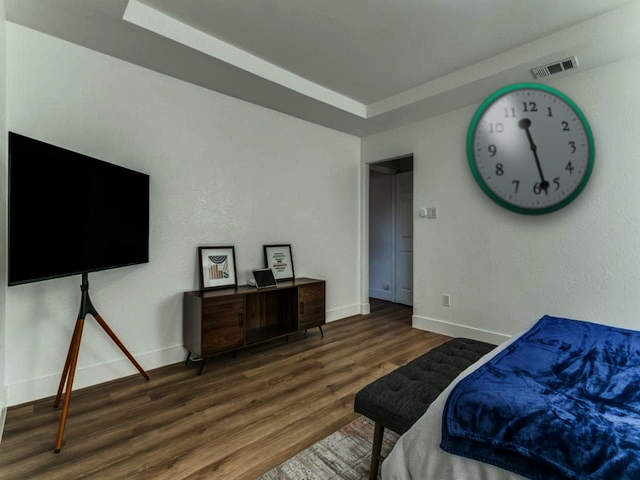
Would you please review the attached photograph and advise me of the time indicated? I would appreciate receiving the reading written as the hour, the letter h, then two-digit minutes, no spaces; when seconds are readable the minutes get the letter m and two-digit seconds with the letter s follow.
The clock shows 11h28
